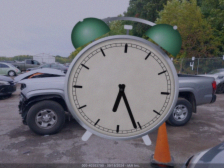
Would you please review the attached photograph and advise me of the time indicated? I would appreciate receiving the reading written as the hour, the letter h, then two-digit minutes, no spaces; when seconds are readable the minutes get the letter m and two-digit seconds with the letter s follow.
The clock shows 6h26
